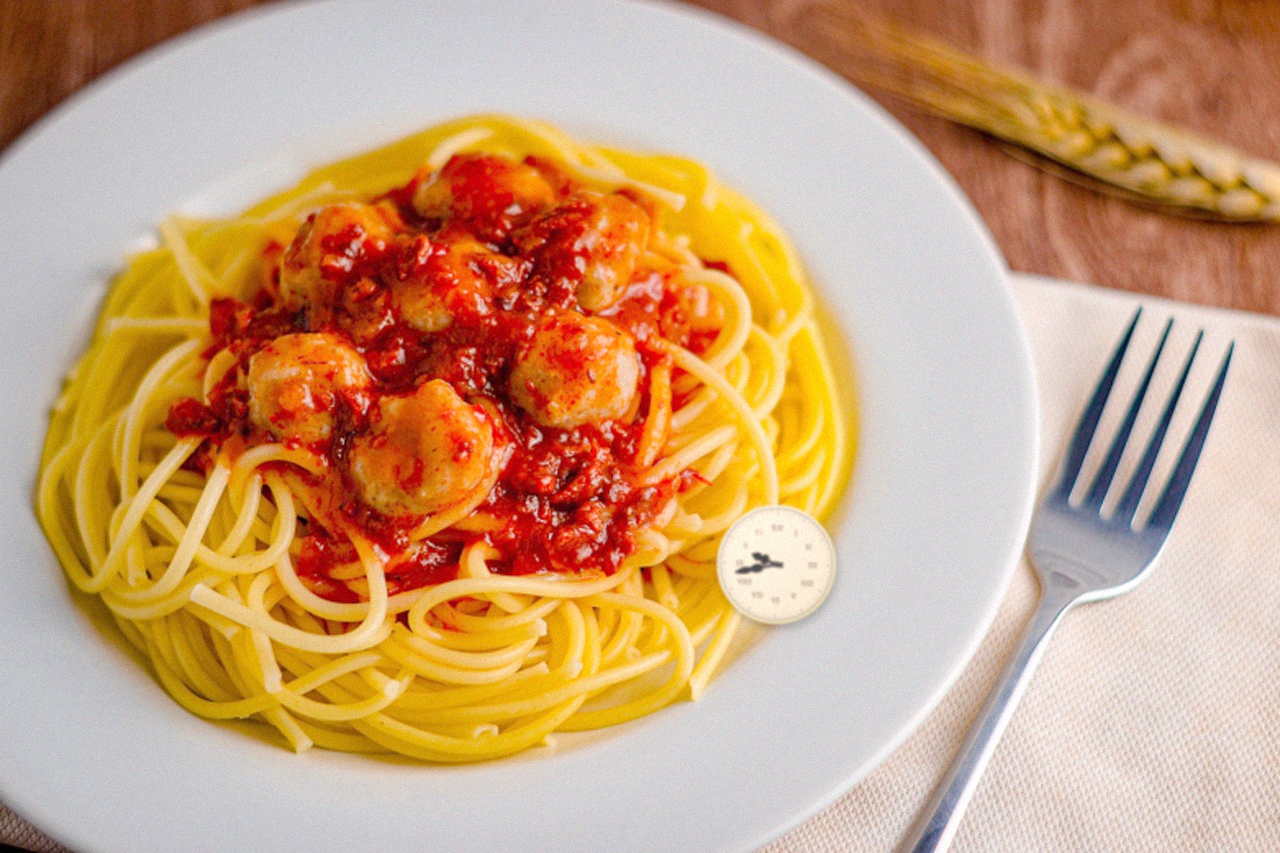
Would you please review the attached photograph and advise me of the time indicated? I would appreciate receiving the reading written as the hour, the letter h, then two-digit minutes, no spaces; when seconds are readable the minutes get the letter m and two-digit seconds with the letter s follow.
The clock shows 9h43
